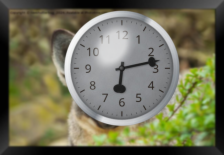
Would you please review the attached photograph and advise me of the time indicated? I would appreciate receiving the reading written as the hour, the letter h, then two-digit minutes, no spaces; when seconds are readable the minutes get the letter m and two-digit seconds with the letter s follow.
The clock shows 6h13
